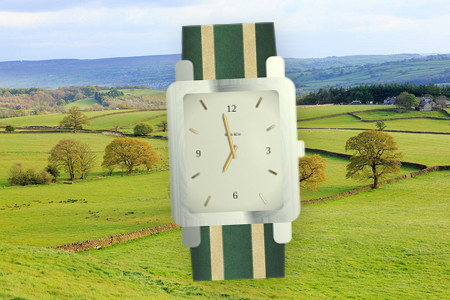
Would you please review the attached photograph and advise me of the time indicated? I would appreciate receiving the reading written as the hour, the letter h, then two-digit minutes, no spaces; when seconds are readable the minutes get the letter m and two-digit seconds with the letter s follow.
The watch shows 6h58
